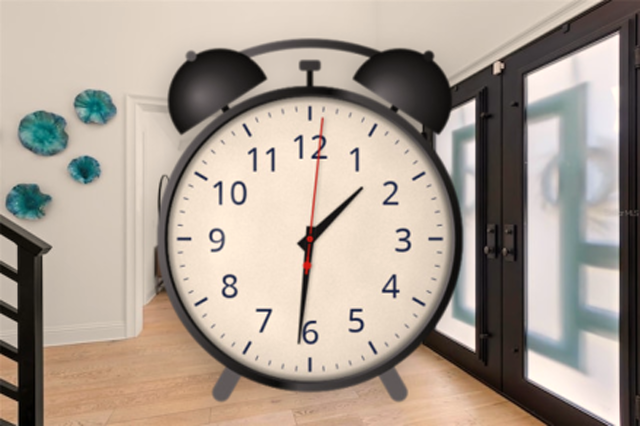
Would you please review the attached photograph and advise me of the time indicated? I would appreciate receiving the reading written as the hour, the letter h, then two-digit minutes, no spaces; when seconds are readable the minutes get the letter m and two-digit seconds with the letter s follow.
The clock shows 1h31m01s
